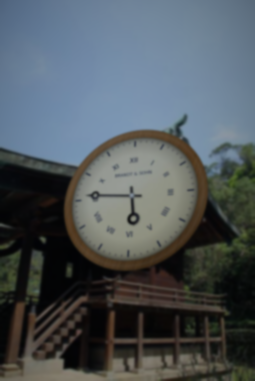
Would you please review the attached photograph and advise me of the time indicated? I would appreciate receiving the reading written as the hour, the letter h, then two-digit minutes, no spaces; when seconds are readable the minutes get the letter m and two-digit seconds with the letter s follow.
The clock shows 5h46
